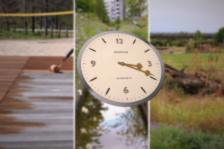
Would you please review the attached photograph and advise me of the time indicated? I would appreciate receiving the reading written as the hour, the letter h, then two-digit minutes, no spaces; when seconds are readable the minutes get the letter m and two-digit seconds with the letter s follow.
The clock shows 3h19
